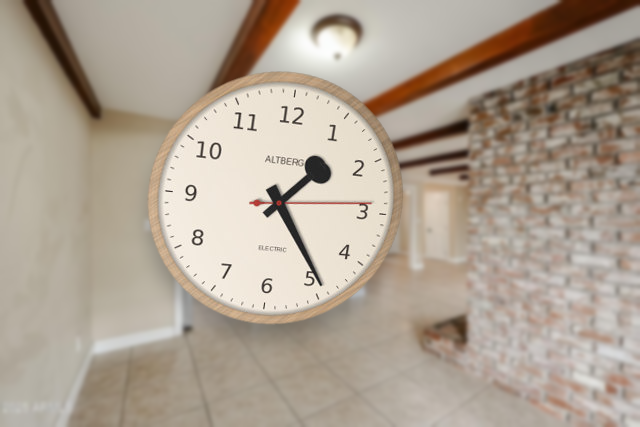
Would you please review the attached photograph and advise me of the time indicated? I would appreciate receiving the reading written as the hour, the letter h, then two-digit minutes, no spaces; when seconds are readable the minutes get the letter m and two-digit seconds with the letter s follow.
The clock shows 1h24m14s
